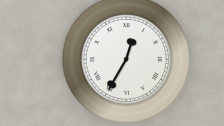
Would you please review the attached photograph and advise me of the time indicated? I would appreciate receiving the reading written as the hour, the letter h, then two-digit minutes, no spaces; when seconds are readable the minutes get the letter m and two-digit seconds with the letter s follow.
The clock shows 12h35
